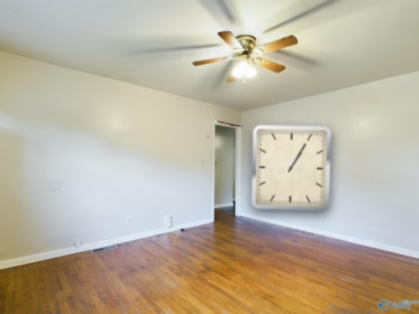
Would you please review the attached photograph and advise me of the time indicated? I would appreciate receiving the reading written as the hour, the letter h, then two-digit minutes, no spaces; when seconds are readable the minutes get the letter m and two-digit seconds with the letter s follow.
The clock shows 1h05
